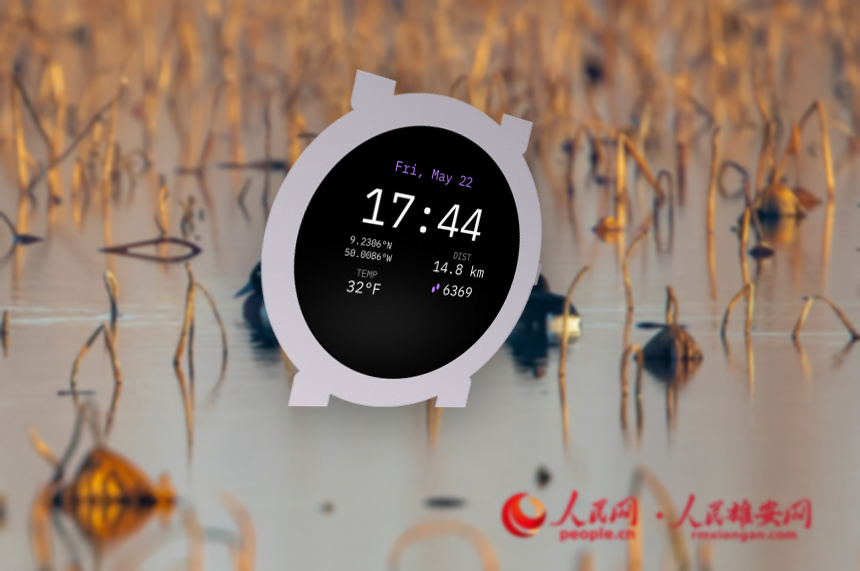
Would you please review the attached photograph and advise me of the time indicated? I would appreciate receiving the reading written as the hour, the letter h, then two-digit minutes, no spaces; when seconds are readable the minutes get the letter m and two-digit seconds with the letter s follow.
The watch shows 17h44
